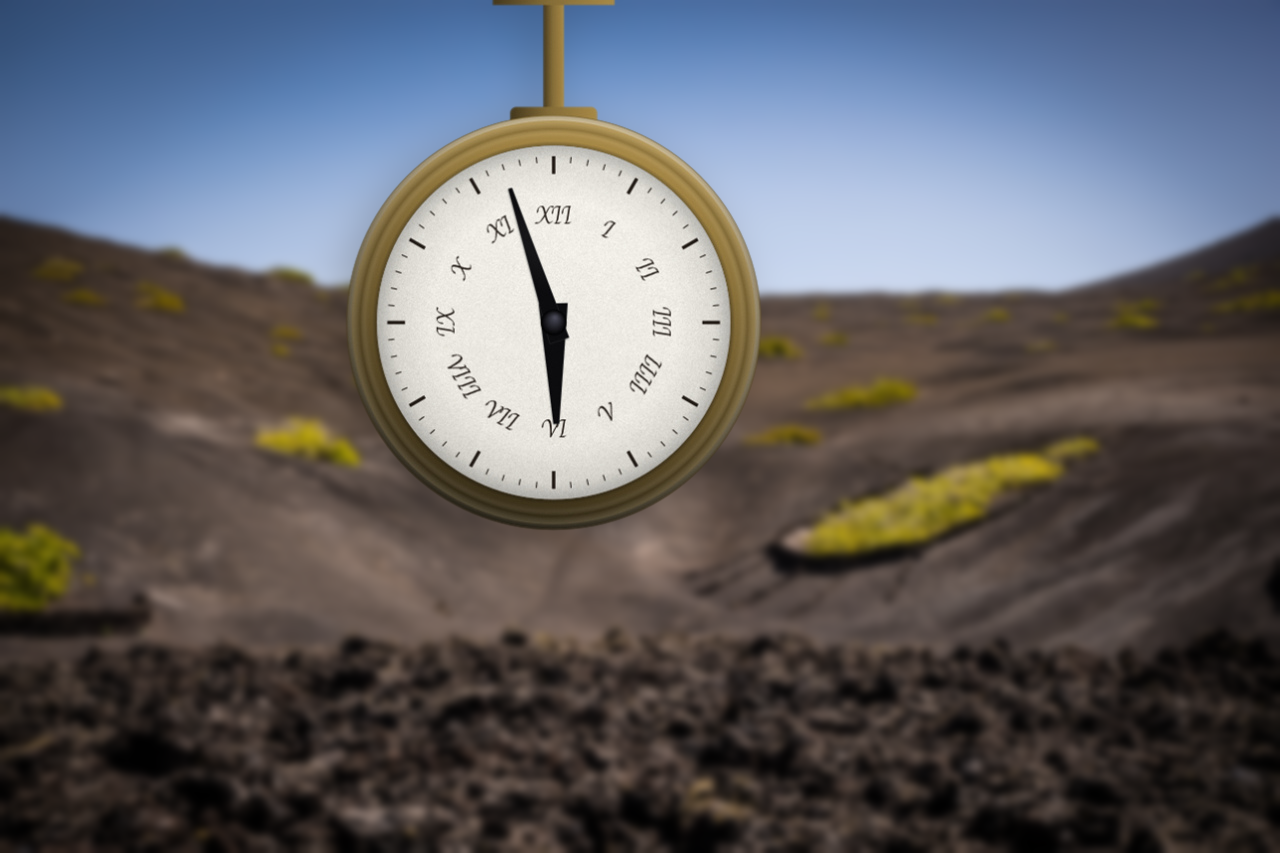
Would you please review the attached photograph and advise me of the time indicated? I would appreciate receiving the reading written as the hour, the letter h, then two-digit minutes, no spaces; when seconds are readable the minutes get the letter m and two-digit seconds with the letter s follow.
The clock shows 5h57
